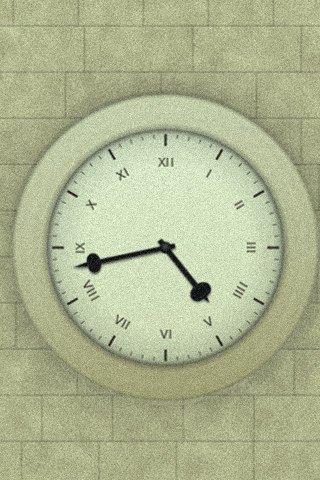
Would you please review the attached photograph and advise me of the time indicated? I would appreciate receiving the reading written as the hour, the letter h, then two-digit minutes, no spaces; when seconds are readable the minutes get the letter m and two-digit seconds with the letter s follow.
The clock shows 4h43
